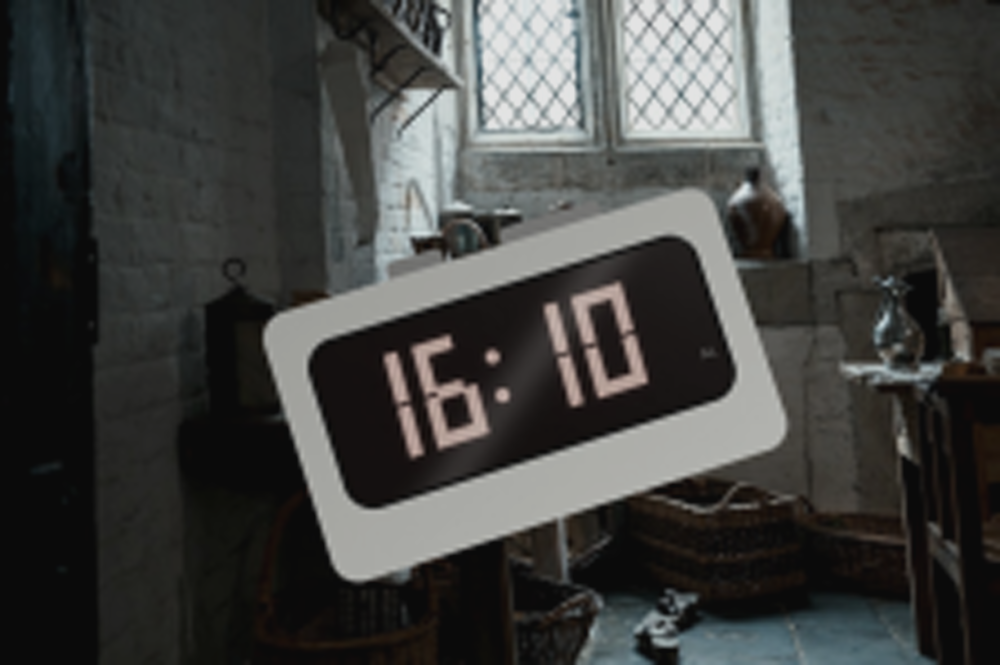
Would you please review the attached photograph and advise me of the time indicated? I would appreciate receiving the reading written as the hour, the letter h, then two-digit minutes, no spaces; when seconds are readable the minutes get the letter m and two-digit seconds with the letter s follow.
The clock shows 16h10
